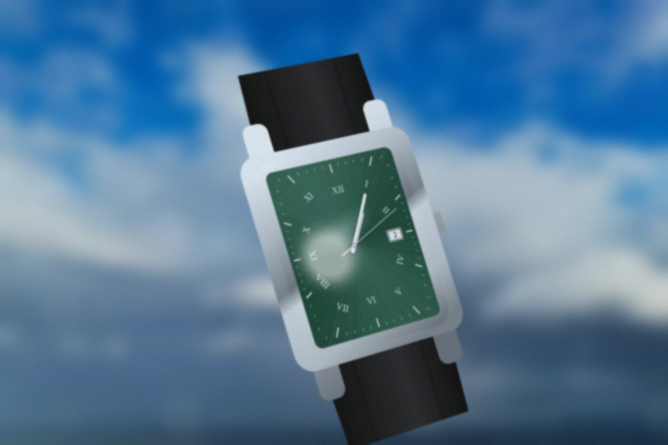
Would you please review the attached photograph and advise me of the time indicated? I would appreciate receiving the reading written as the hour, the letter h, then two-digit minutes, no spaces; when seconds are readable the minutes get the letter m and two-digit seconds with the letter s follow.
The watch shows 1h05m11s
